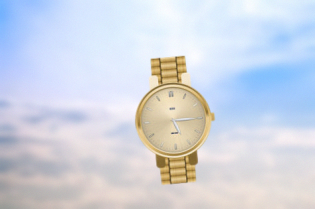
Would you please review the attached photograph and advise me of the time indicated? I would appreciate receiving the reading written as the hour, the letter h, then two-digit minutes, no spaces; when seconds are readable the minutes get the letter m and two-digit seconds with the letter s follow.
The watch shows 5h15
